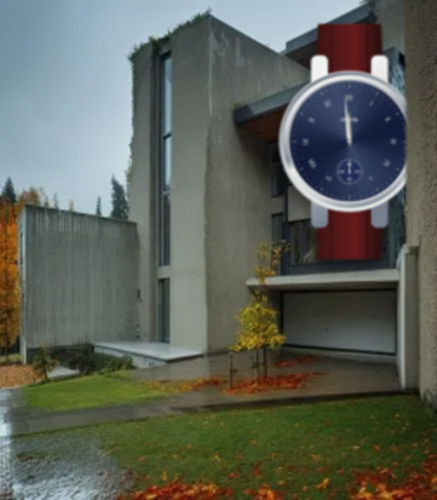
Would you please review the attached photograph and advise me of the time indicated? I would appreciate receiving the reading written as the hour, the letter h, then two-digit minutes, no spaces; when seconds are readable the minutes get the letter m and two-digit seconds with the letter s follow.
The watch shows 11h59
